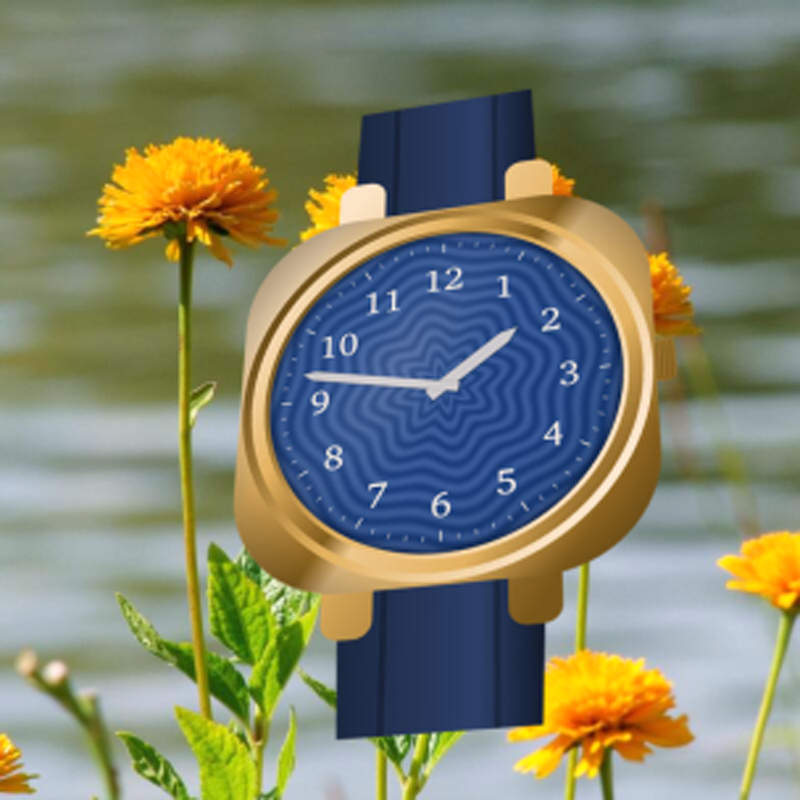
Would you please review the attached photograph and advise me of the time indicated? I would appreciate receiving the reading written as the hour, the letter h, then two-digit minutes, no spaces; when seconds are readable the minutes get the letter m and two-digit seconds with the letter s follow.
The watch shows 1h47
